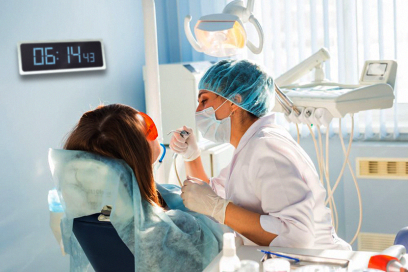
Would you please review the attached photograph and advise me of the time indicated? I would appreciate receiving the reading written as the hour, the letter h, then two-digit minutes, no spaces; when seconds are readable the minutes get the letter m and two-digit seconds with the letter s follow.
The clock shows 6h14m43s
